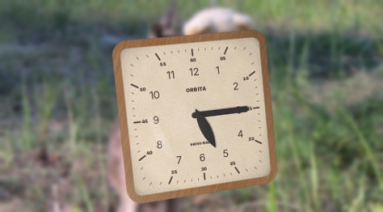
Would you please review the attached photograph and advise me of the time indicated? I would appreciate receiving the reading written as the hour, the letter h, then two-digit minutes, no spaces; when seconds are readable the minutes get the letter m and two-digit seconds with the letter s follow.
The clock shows 5h15
